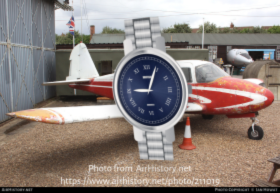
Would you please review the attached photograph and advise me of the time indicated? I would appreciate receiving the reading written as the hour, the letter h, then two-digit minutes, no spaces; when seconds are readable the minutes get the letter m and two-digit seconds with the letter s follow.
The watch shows 9h04
